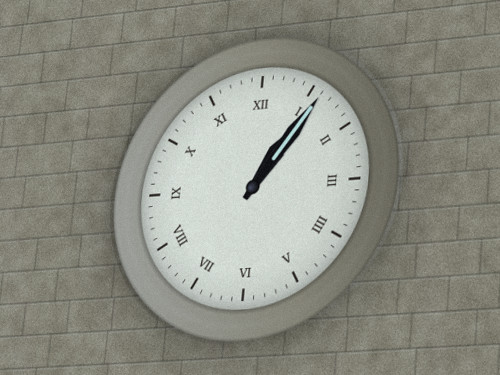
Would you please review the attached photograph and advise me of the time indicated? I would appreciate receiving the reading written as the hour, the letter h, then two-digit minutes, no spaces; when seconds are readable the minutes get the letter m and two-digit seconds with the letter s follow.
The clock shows 1h06
